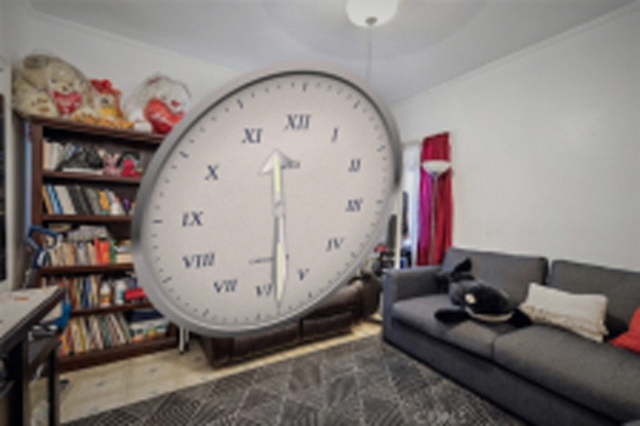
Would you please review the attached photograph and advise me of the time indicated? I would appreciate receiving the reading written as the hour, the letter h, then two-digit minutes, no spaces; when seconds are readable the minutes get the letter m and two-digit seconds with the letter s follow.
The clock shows 11h28
